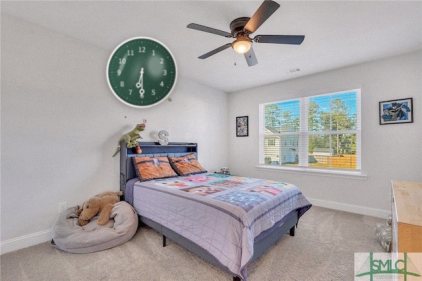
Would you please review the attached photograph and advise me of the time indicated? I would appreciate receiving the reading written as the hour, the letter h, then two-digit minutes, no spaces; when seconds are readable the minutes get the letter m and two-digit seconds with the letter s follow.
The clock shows 6h30
